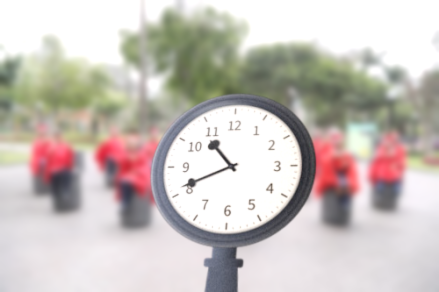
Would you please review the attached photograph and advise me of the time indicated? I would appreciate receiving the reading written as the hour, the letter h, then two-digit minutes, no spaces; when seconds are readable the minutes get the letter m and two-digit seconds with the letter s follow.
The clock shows 10h41
